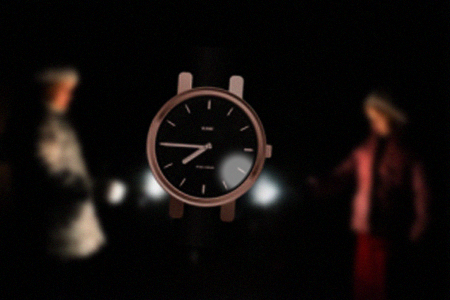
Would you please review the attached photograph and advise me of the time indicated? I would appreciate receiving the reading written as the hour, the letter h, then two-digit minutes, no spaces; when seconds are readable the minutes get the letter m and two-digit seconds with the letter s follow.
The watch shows 7h45
